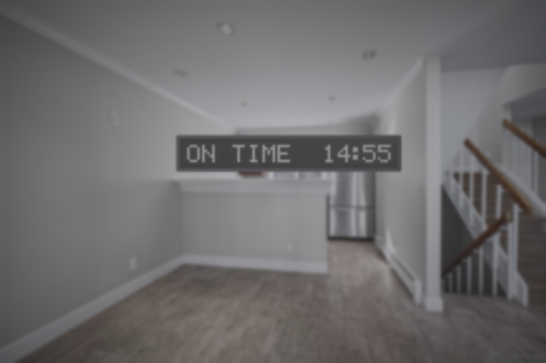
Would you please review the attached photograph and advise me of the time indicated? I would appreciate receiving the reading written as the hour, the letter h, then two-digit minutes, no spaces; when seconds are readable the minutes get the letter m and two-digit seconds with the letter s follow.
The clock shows 14h55
